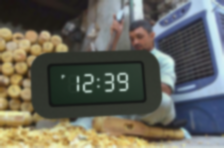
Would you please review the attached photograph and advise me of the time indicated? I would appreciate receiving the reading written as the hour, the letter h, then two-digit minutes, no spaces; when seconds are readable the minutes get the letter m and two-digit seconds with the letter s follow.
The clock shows 12h39
